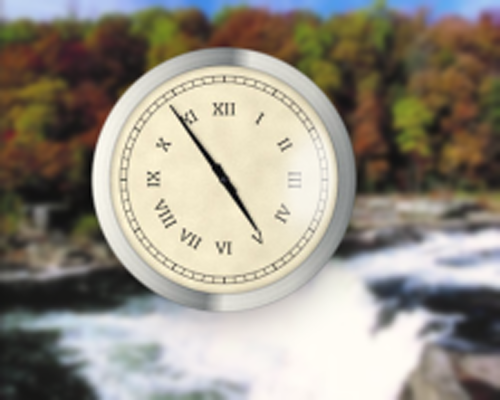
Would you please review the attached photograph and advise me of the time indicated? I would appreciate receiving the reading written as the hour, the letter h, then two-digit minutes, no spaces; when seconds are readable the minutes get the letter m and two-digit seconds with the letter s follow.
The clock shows 4h54
